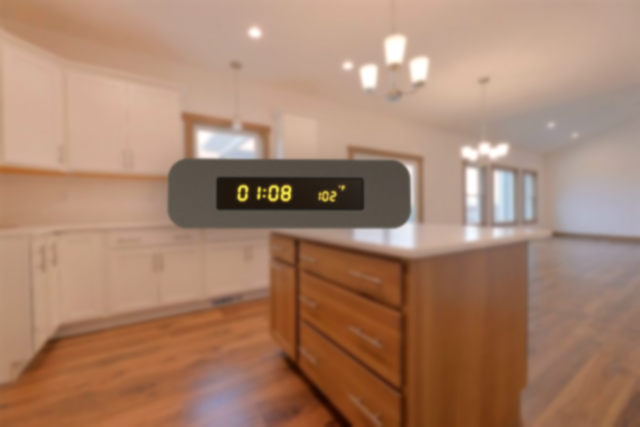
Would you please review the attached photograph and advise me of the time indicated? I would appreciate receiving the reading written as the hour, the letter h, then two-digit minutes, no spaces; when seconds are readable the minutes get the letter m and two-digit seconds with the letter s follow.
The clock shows 1h08
